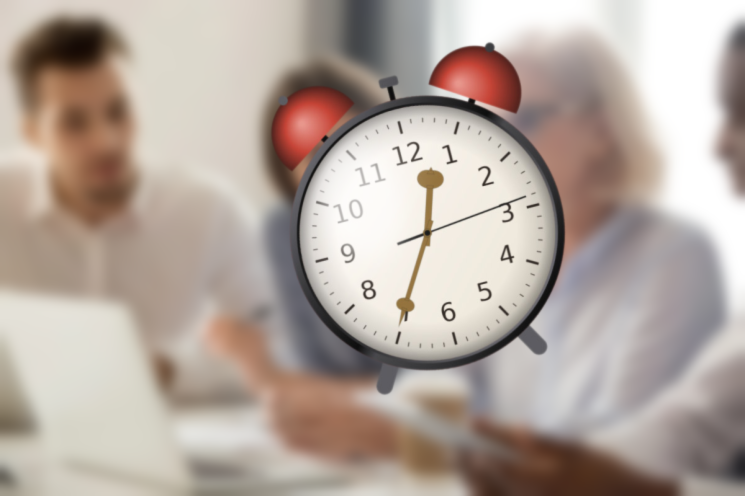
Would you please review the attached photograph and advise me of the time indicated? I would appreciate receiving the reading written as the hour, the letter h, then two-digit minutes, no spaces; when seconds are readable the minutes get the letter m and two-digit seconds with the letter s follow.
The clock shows 12h35m14s
